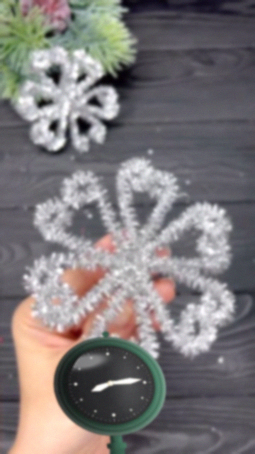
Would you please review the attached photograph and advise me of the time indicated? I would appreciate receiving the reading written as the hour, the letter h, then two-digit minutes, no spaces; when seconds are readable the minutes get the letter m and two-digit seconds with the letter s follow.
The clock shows 8h14
